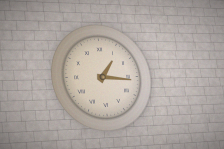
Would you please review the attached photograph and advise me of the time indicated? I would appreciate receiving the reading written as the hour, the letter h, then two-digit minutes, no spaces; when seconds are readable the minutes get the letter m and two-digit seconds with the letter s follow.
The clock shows 1h16
